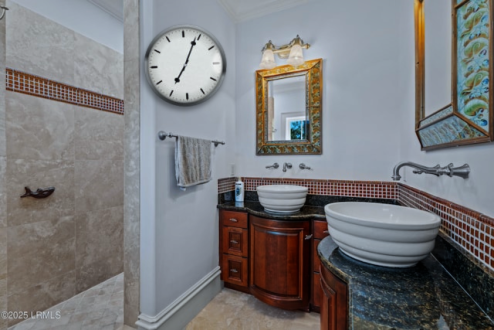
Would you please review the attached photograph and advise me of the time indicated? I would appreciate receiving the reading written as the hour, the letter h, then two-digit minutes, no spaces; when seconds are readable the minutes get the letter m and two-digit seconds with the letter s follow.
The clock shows 7h04
